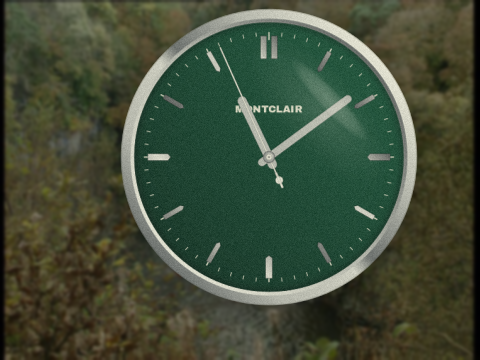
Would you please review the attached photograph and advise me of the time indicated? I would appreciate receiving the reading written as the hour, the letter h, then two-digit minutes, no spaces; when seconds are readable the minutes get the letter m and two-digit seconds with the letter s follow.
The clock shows 11h08m56s
